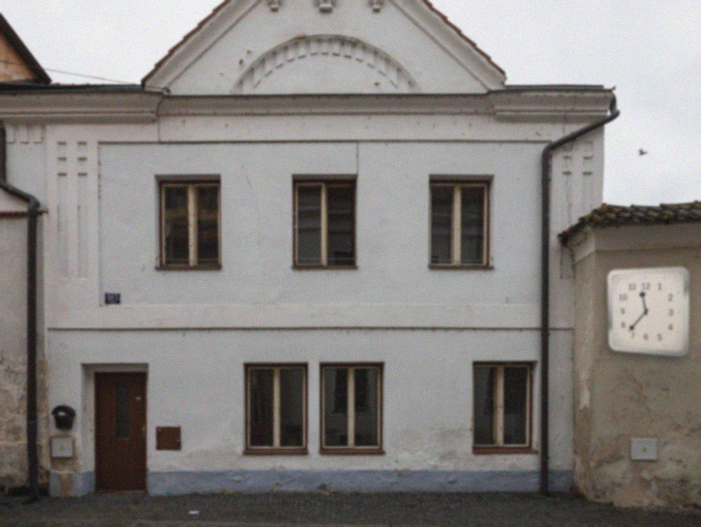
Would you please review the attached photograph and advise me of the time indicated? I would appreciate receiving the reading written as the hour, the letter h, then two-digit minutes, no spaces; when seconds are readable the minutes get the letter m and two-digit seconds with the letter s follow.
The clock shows 11h37
